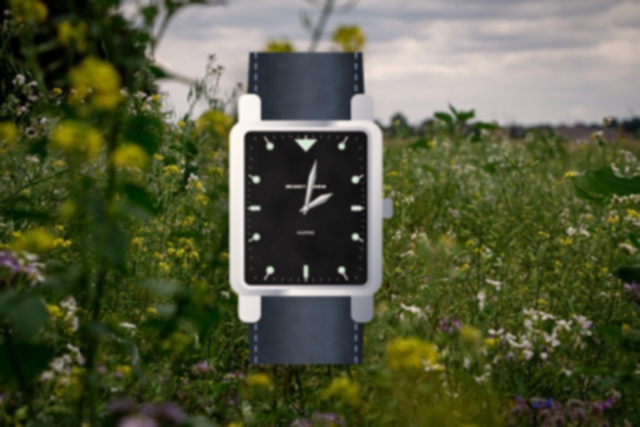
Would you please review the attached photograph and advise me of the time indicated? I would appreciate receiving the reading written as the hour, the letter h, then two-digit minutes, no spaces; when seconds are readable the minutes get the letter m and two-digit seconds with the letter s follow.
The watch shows 2h02
